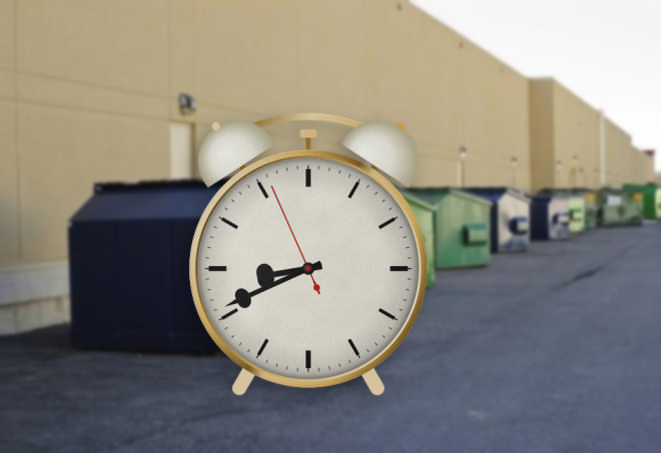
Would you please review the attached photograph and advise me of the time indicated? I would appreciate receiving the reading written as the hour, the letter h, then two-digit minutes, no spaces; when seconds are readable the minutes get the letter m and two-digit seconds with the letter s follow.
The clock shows 8h40m56s
